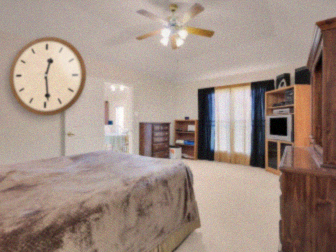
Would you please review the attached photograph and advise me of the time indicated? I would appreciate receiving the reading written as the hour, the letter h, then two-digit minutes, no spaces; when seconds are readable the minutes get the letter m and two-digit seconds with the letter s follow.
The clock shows 12h29
